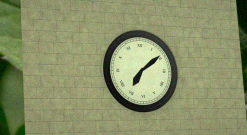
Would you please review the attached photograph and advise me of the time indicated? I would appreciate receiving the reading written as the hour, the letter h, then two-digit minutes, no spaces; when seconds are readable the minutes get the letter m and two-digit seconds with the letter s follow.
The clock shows 7h09
